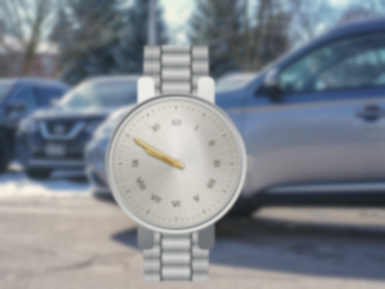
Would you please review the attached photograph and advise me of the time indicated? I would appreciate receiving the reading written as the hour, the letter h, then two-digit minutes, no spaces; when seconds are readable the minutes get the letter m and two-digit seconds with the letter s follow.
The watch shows 9h50
